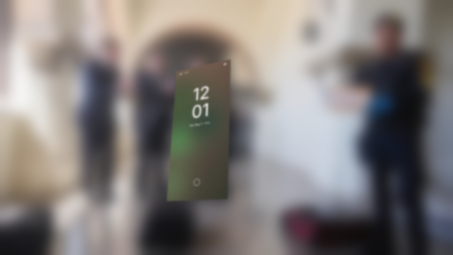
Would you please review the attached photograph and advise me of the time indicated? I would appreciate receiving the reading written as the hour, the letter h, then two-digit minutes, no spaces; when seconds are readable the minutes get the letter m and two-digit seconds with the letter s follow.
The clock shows 12h01
